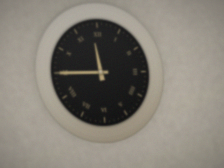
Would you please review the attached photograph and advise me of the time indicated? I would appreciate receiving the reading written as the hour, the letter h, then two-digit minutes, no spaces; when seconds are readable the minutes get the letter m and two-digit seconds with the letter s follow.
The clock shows 11h45
